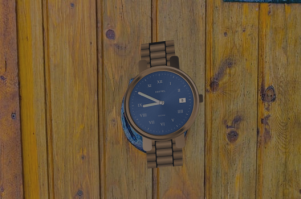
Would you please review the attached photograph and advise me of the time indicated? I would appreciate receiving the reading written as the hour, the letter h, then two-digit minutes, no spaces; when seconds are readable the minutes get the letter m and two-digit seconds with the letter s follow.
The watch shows 8h50
